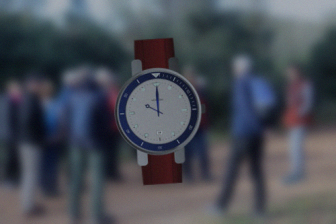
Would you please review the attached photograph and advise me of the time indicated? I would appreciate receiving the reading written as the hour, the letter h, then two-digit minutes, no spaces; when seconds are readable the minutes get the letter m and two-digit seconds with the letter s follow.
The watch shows 10h00
